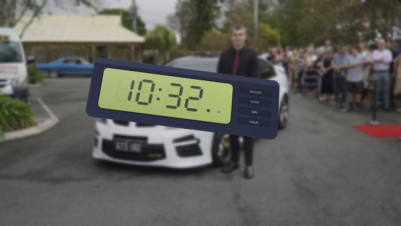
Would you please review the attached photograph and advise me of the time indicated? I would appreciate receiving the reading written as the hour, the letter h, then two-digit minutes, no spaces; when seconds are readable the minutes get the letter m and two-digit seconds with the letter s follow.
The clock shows 10h32
